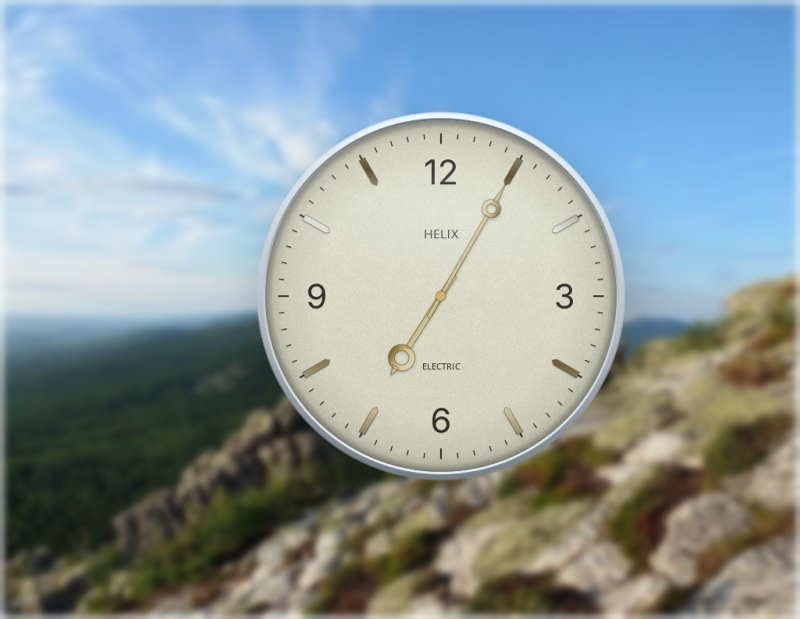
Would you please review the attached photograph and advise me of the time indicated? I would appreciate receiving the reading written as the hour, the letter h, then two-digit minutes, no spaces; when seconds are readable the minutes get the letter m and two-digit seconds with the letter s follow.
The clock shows 7h05
